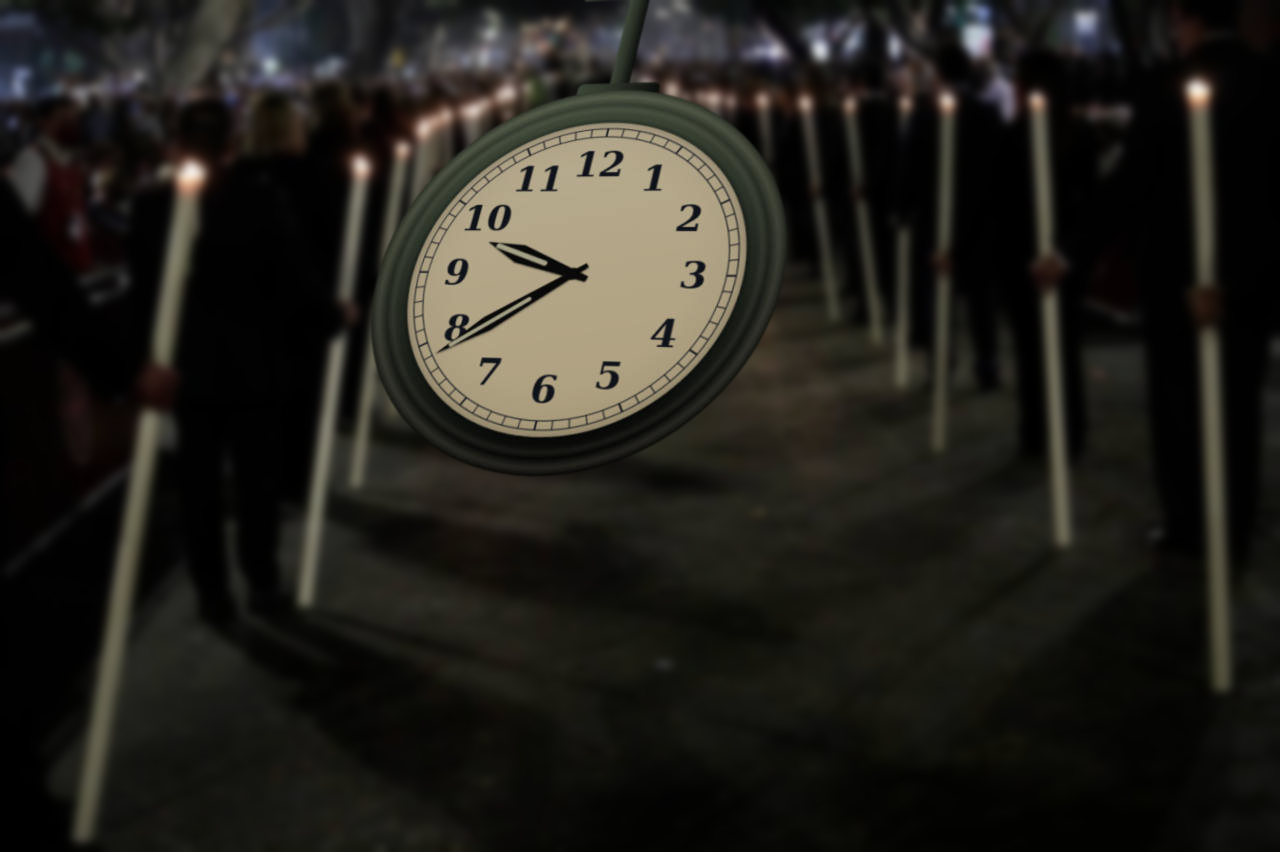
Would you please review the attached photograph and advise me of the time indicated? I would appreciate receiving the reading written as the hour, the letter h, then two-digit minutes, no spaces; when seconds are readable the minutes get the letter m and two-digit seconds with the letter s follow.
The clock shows 9h39
